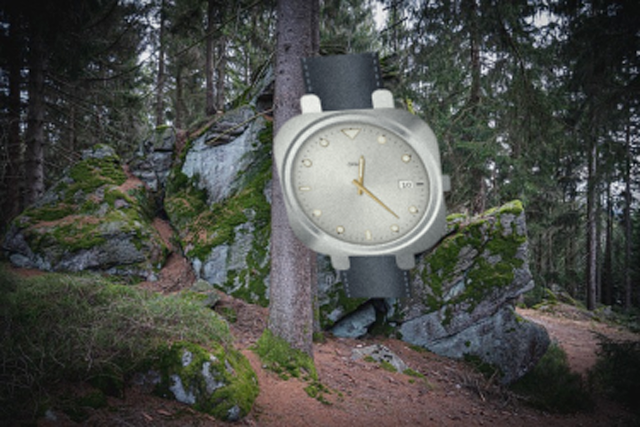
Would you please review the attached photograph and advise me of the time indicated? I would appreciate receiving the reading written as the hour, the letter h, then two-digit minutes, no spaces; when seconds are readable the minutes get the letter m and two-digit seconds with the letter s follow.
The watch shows 12h23
